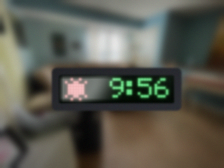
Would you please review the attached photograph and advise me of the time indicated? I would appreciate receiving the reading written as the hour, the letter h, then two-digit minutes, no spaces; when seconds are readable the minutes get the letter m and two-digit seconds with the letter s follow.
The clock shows 9h56
